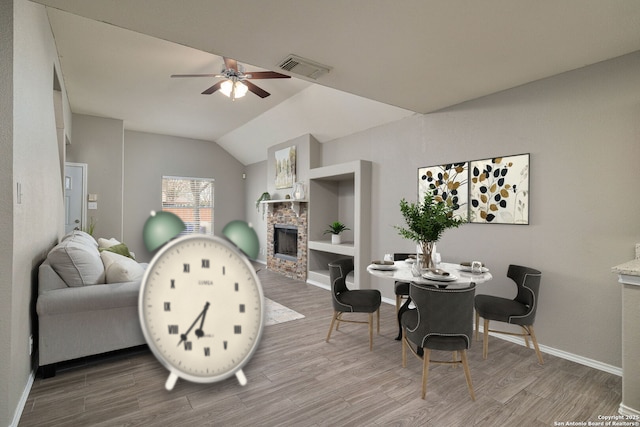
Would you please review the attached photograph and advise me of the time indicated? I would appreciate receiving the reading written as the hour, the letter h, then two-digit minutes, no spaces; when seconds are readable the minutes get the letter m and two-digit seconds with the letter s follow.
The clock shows 6h37
